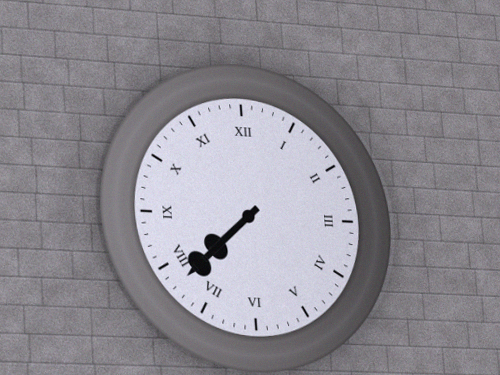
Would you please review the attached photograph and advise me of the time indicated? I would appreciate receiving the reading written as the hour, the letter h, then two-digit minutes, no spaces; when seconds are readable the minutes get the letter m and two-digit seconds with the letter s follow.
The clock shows 7h38
